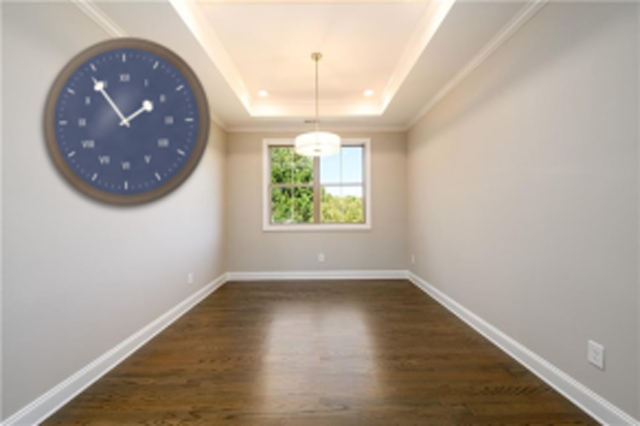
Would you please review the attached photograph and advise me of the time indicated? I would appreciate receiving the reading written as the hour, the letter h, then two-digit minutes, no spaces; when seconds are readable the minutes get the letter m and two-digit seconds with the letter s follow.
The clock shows 1h54
